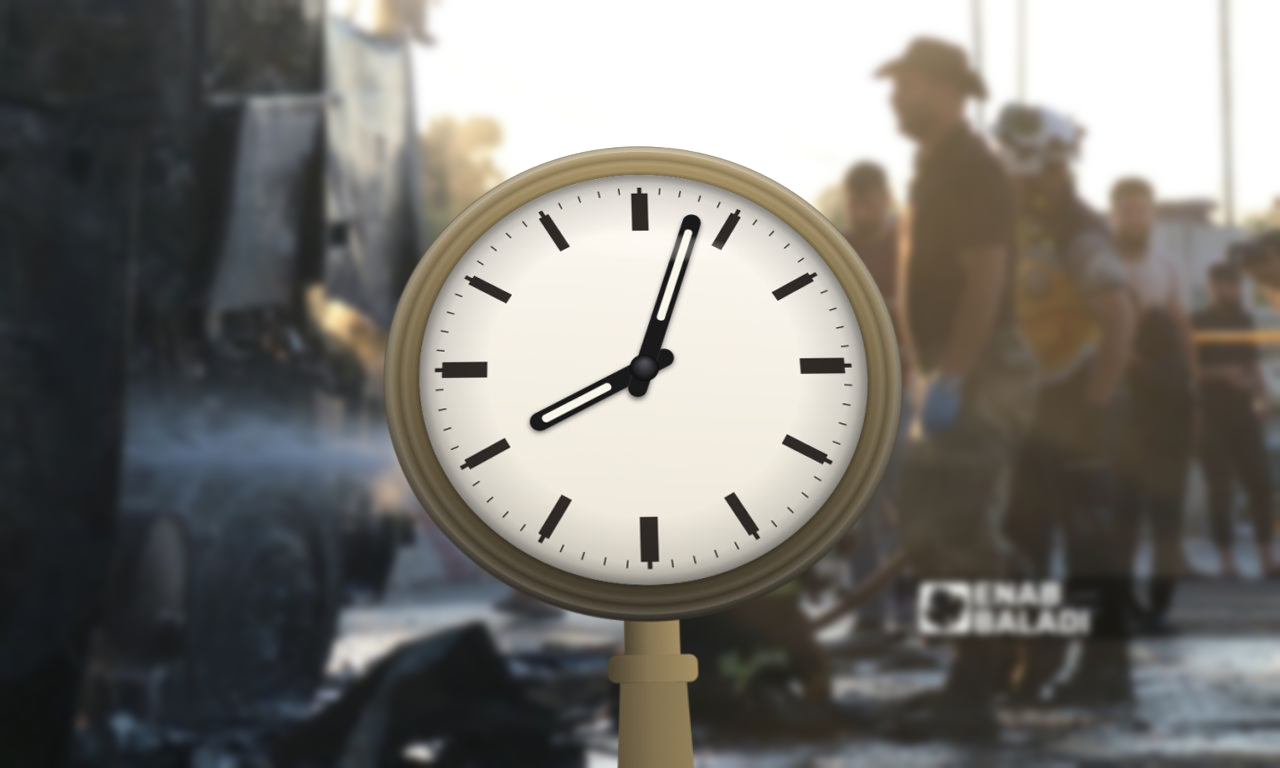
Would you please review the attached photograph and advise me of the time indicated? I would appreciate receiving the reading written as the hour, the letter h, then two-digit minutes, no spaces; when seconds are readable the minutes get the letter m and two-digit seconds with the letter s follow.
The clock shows 8h03
